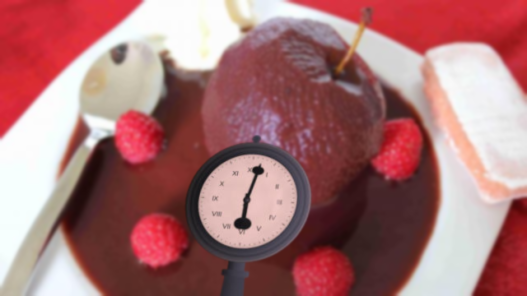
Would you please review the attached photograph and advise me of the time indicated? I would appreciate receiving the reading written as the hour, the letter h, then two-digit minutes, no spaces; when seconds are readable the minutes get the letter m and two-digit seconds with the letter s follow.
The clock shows 6h02
